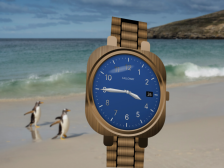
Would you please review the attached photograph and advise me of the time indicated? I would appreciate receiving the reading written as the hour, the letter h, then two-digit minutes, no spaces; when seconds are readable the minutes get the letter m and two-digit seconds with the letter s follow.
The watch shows 3h45
